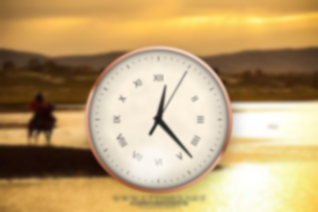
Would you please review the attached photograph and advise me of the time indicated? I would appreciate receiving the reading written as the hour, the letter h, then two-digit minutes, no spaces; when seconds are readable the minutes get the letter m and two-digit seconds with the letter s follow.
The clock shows 12h23m05s
